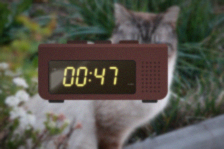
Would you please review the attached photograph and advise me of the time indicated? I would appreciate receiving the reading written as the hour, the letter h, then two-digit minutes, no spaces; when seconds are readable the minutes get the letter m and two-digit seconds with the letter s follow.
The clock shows 0h47
